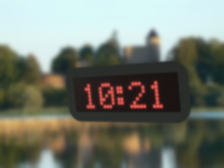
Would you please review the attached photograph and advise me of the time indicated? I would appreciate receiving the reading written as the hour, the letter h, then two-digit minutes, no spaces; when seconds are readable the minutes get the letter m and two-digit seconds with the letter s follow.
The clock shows 10h21
